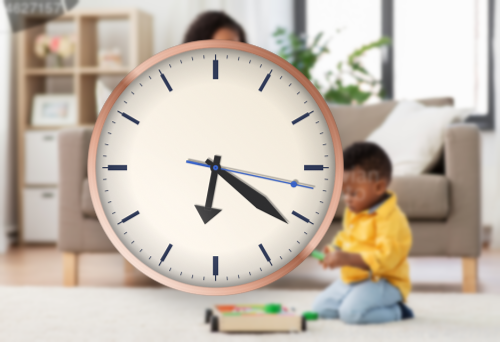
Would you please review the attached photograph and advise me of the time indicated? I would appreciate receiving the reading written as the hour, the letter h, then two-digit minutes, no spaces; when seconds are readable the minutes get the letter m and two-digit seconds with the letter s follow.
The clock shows 6h21m17s
